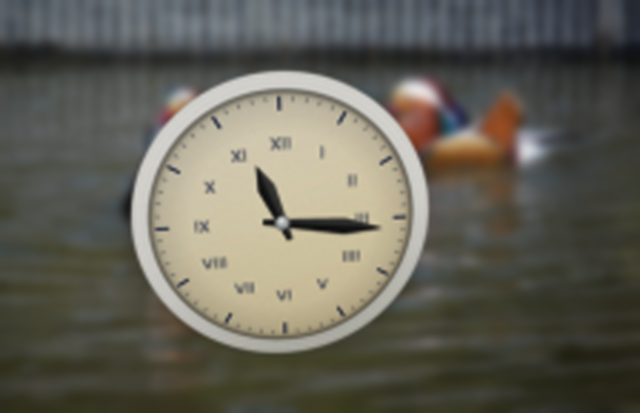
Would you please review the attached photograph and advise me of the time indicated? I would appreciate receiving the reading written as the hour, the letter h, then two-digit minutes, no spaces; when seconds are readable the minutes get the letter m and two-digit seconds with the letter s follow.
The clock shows 11h16
